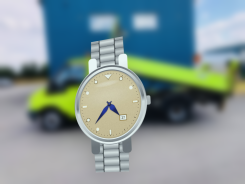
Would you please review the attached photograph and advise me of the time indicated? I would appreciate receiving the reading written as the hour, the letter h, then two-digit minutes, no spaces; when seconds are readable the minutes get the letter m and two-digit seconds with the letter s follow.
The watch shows 4h37
